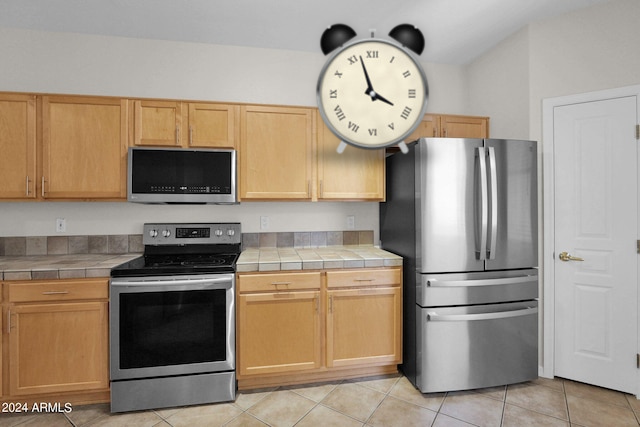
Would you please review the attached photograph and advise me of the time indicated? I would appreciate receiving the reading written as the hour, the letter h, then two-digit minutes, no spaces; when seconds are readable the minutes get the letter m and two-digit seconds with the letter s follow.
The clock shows 3h57
